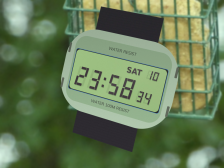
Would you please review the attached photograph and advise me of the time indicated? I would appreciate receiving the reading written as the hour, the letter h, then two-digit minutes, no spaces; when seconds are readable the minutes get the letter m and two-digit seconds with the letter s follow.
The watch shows 23h58m34s
